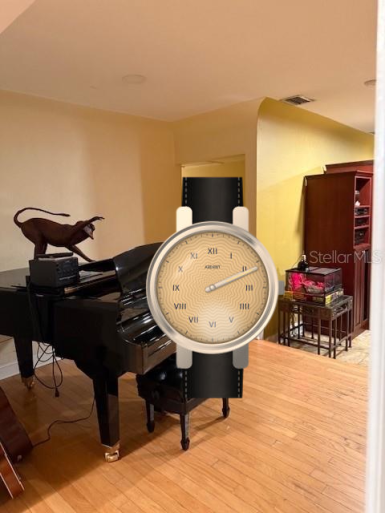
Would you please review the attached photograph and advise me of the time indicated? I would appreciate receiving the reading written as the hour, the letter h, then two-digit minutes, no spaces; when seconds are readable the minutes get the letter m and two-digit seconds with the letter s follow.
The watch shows 2h11
